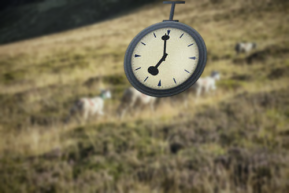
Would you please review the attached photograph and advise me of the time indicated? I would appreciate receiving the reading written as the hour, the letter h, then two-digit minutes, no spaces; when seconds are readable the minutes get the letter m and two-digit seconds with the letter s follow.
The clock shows 6h59
